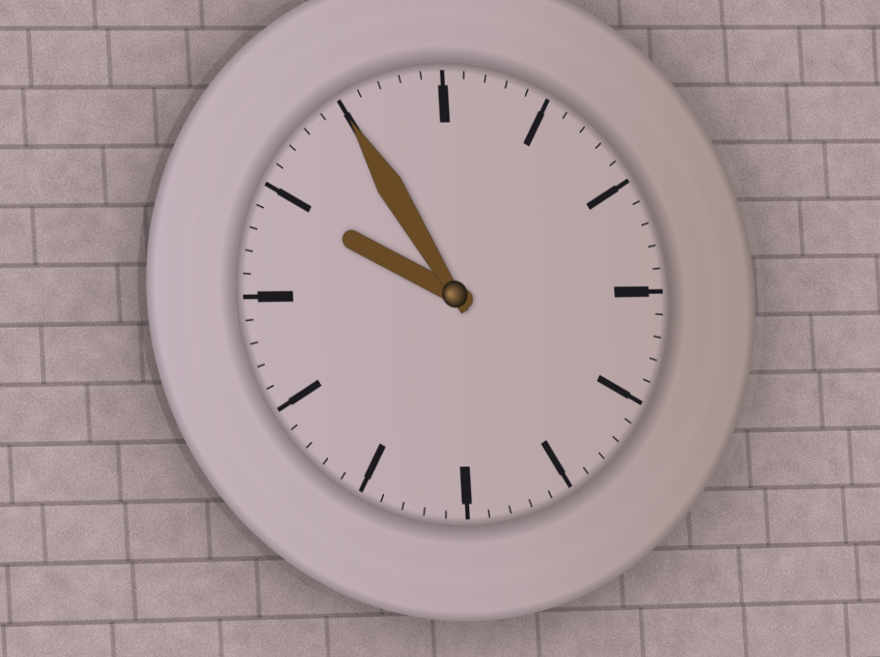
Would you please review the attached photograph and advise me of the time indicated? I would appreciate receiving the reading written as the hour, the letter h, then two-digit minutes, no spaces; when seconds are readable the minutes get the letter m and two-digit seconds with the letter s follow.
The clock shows 9h55
